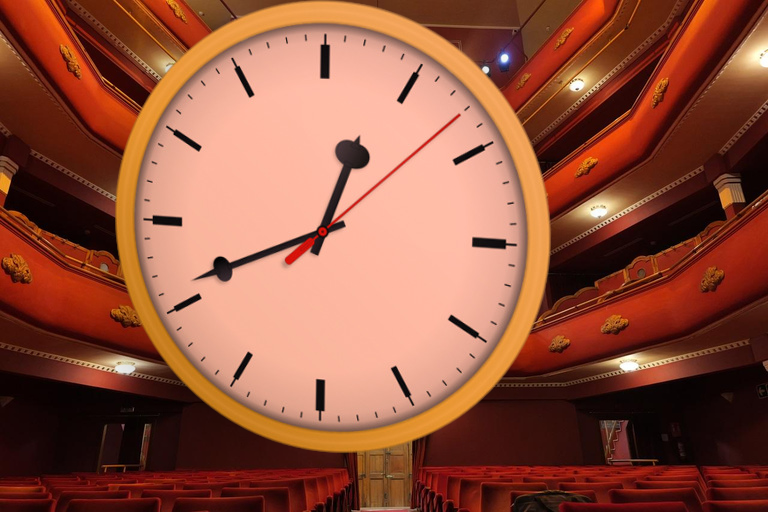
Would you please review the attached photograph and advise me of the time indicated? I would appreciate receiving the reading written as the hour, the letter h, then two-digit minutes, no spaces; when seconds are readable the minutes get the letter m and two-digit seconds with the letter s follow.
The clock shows 12h41m08s
